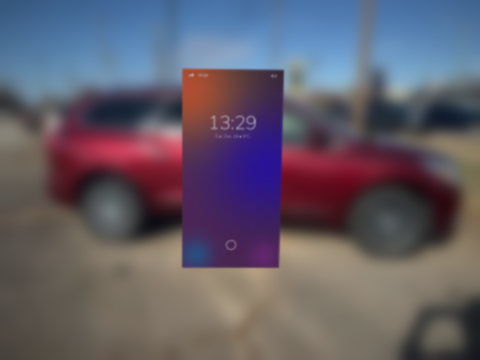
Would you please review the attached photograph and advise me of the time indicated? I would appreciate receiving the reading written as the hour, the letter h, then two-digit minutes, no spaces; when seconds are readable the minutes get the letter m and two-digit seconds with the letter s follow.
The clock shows 13h29
